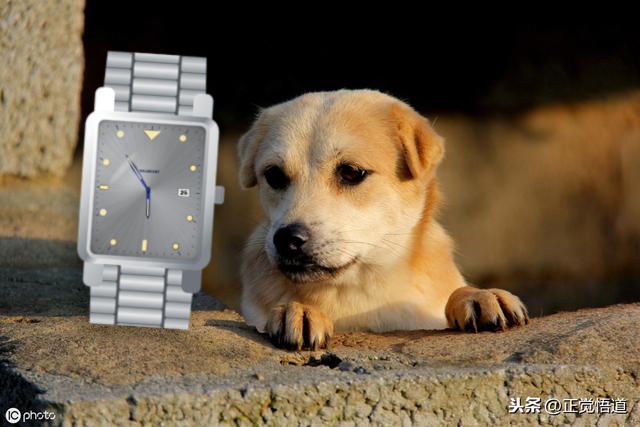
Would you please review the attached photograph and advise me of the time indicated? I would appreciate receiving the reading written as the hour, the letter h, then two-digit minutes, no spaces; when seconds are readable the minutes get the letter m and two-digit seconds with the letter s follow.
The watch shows 5h54
